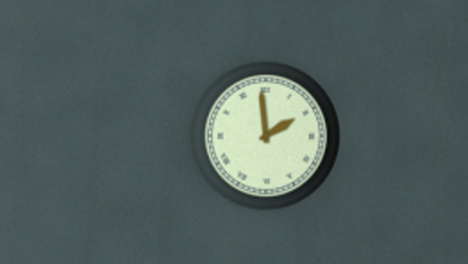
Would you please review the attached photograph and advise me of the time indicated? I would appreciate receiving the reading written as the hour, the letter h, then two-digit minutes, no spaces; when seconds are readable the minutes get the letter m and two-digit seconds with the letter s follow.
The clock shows 1h59
